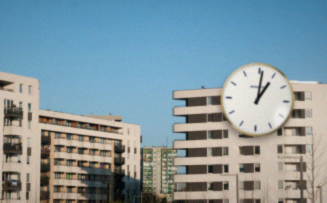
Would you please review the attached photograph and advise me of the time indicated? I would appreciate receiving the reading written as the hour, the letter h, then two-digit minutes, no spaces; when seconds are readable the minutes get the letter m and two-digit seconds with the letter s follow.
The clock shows 1h01
